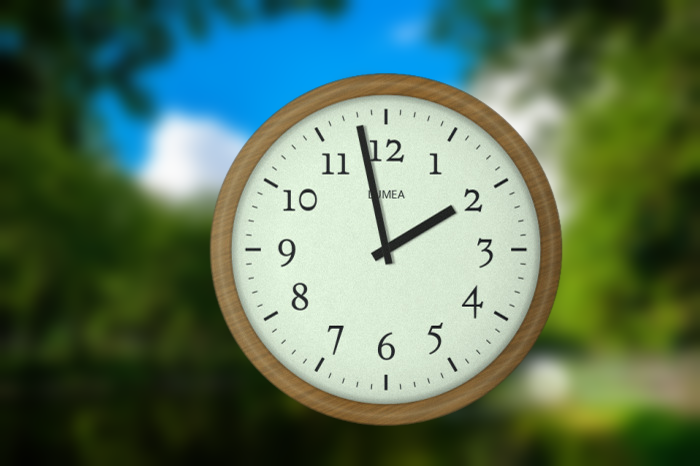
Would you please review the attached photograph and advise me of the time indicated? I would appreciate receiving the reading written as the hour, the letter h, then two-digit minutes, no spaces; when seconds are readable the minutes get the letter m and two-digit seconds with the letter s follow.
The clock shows 1h58
